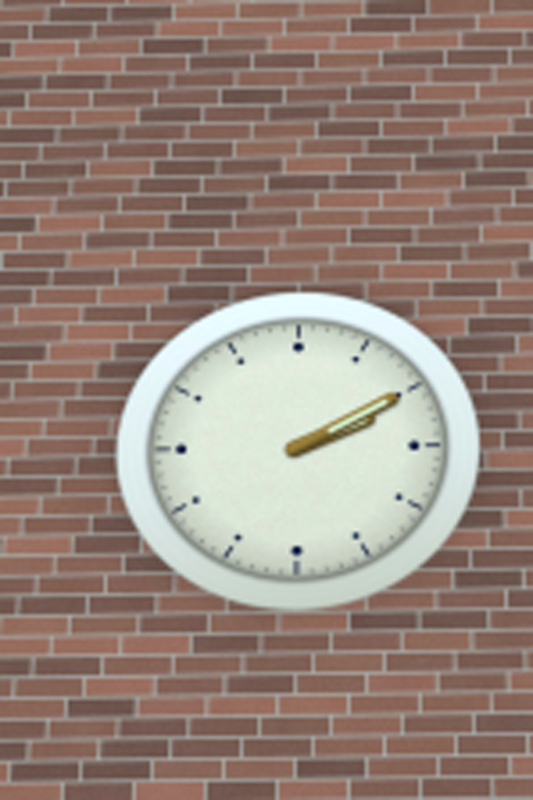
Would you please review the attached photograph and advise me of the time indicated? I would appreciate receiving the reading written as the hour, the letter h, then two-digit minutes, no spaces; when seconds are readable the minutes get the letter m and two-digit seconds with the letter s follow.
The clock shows 2h10
